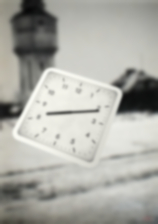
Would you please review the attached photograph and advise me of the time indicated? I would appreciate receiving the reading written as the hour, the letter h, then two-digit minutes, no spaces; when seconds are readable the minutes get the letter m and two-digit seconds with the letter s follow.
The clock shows 8h11
